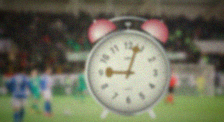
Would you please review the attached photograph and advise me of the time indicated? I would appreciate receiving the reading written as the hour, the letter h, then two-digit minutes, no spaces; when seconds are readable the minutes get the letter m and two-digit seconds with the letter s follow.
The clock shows 9h03
